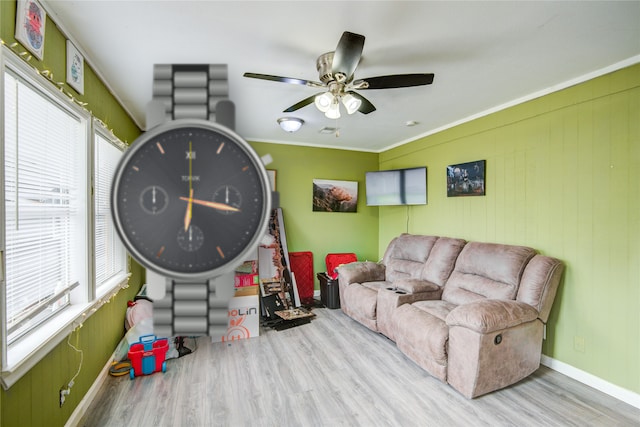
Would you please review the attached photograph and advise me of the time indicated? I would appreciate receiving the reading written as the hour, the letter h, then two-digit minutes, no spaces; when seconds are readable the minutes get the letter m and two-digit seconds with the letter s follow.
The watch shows 6h17
